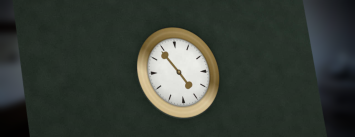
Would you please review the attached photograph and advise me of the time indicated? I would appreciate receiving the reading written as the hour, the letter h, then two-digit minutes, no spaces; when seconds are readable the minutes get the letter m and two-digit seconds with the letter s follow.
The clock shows 4h54
